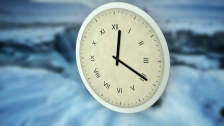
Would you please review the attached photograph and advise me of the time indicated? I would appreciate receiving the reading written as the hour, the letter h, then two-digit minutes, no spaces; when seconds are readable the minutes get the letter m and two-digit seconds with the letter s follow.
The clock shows 12h20
